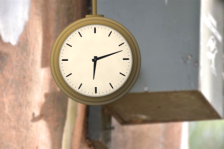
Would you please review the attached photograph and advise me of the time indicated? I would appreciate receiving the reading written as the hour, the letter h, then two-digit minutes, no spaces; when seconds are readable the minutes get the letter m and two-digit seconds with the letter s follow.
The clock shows 6h12
